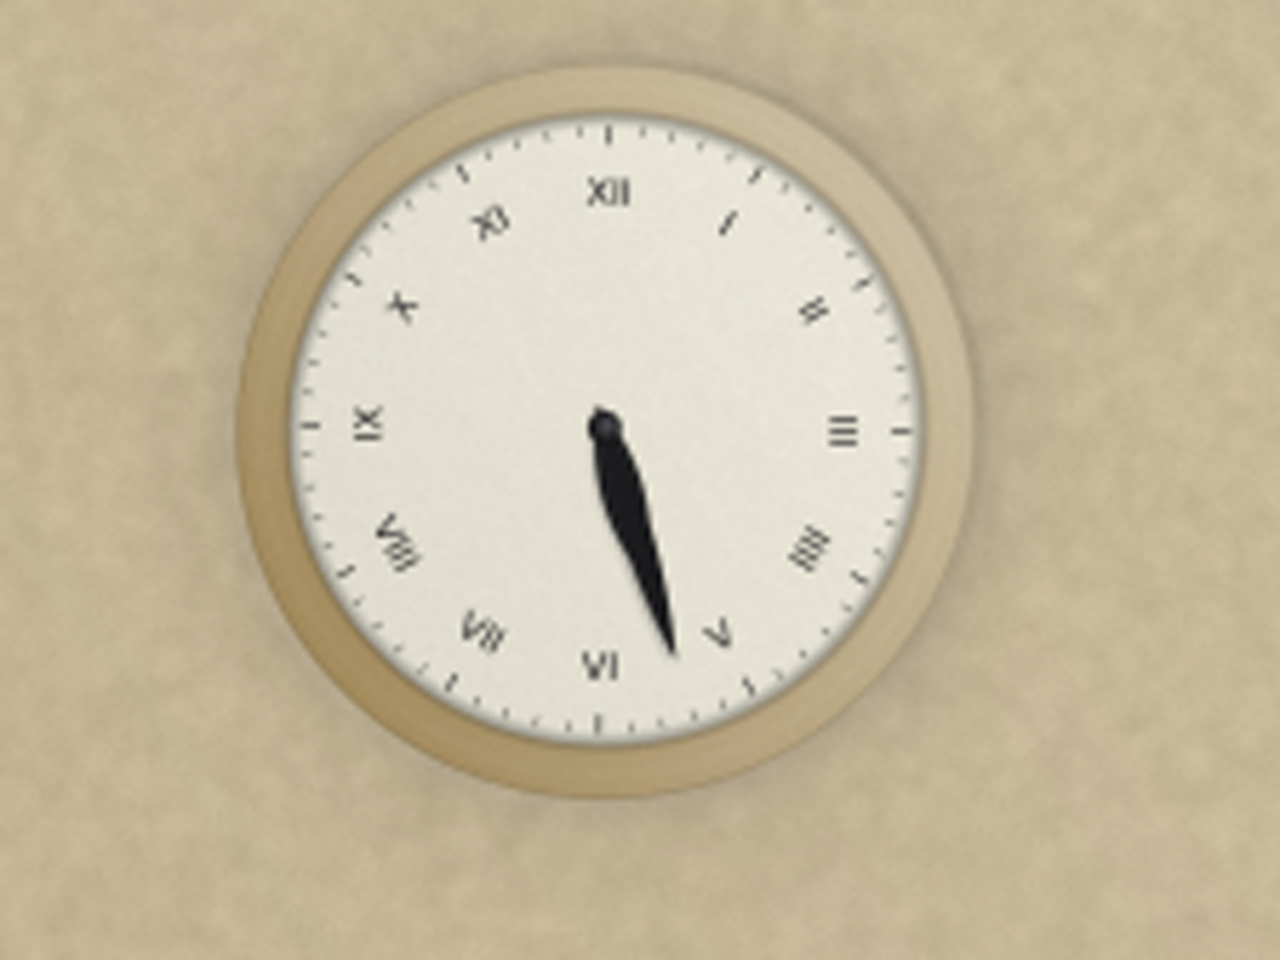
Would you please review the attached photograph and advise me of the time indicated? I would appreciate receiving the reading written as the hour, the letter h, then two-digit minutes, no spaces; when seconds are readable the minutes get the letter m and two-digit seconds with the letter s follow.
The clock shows 5h27
